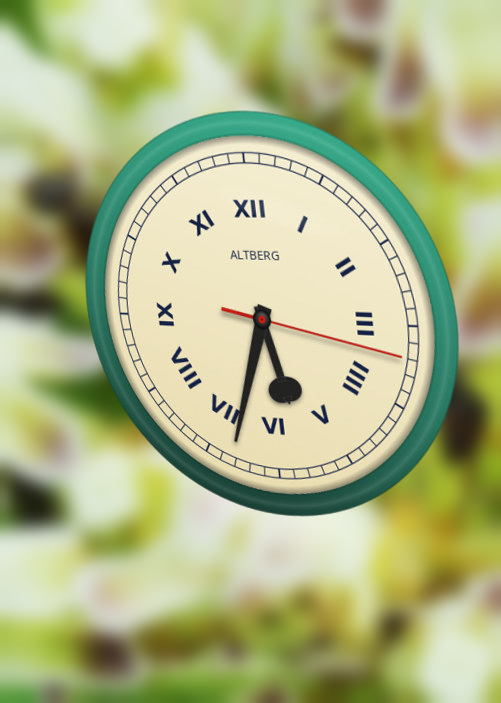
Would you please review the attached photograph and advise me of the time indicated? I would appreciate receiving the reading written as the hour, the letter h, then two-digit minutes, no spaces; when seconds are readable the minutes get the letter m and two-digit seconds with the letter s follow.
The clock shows 5h33m17s
